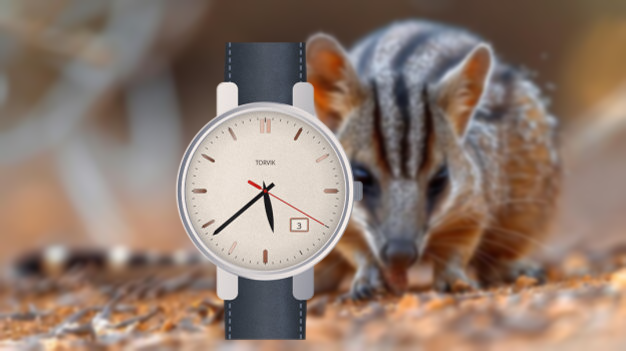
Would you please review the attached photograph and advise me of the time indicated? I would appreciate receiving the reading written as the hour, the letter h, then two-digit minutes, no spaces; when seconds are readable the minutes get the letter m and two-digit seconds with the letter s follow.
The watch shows 5h38m20s
